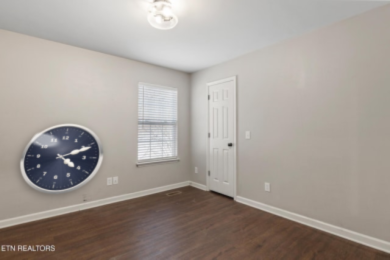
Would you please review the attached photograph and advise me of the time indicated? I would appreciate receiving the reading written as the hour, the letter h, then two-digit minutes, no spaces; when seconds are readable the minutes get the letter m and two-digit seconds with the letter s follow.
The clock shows 4h11
